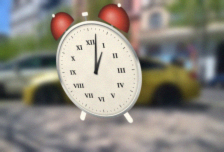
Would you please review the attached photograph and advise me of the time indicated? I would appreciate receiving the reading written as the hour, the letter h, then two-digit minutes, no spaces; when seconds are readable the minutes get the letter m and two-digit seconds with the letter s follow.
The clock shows 1h02
